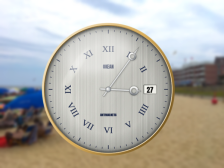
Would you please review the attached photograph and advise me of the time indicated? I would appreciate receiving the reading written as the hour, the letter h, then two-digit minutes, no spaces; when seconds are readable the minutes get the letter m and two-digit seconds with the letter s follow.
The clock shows 3h06
